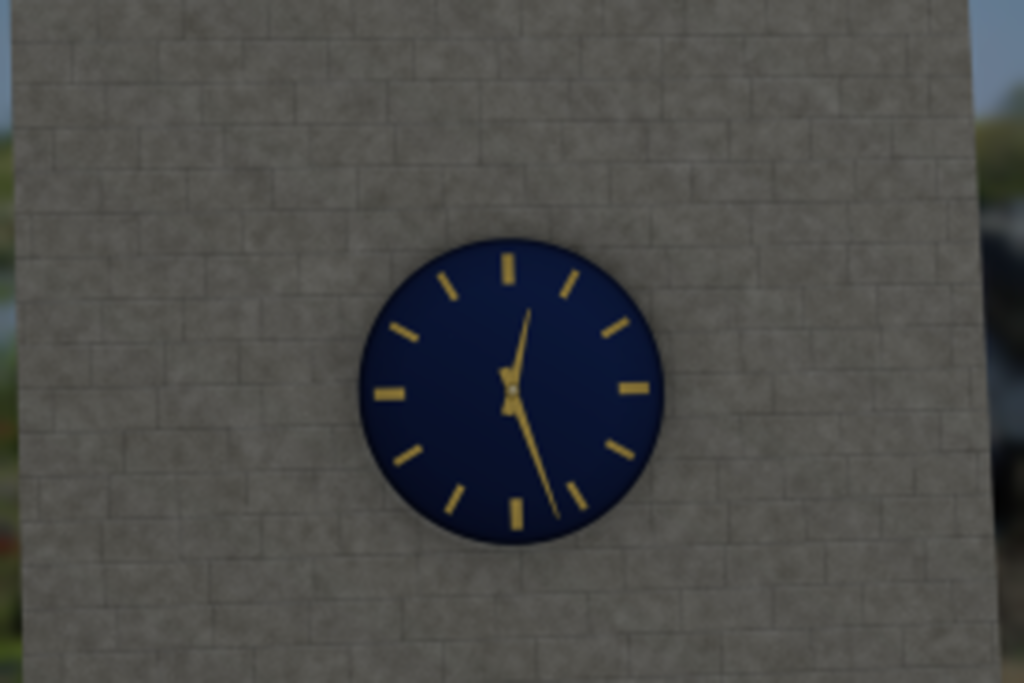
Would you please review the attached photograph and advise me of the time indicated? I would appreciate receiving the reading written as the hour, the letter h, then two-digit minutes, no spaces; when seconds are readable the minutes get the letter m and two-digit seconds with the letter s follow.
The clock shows 12h27
